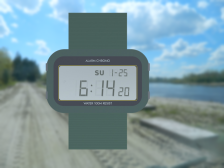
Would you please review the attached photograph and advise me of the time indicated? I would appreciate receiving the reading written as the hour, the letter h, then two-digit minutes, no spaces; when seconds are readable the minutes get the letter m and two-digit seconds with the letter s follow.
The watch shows 6h14m20s
